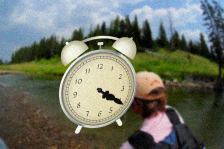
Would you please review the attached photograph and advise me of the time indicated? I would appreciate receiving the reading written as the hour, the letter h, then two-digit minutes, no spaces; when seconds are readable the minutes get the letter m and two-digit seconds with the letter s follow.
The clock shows 4h21
